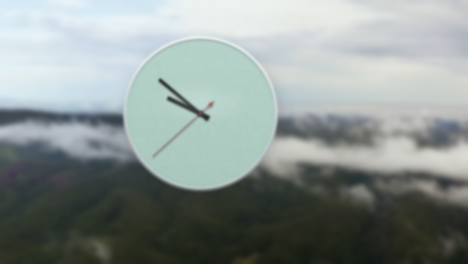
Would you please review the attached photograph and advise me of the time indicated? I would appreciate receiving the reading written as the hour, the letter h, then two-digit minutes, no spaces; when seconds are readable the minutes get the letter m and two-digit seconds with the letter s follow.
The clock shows 9h51m38s
